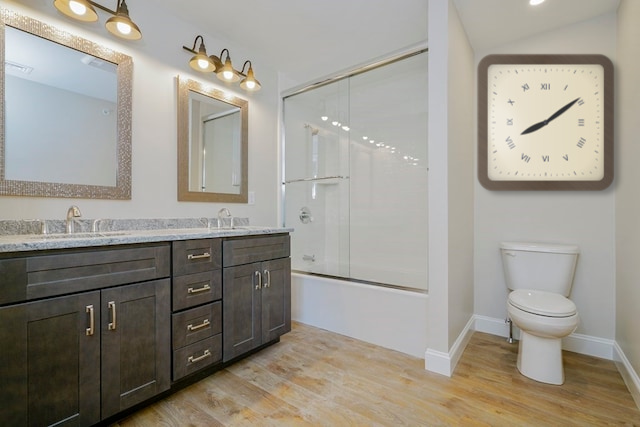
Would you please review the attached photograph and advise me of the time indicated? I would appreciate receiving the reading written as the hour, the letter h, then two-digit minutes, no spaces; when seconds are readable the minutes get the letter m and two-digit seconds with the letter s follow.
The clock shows 8h09
